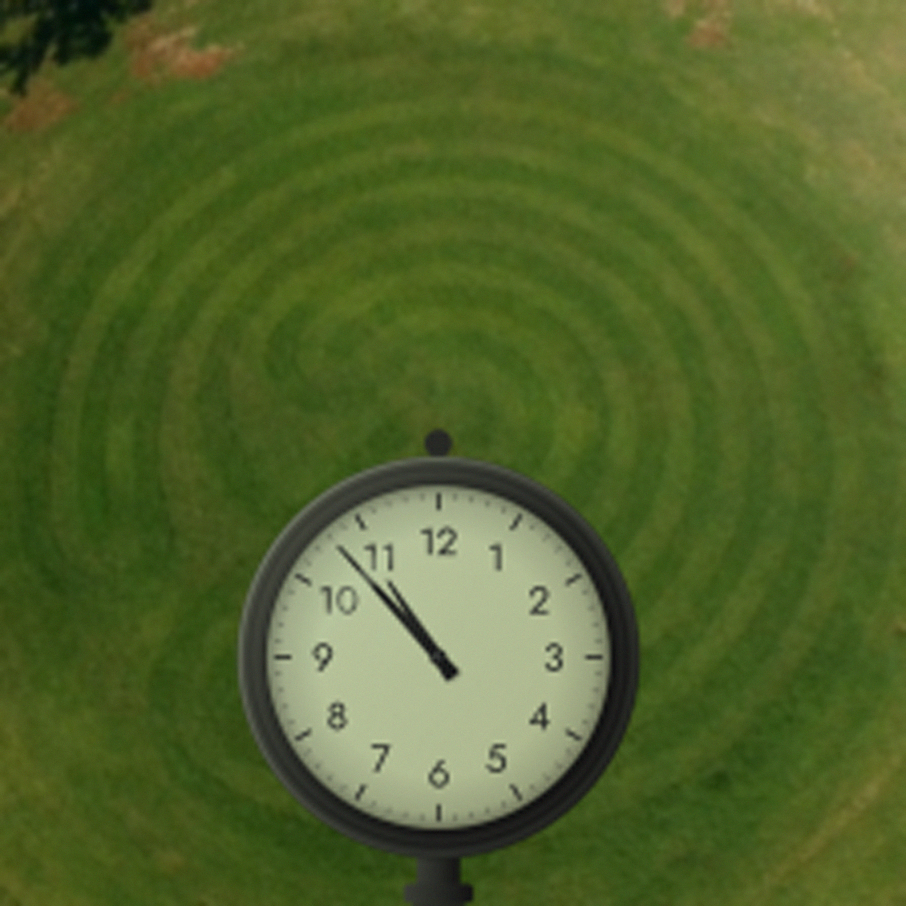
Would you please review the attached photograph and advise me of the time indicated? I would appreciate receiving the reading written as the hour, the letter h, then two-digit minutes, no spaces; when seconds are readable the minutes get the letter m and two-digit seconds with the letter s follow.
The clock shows 10h53
